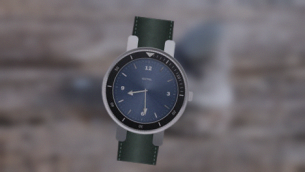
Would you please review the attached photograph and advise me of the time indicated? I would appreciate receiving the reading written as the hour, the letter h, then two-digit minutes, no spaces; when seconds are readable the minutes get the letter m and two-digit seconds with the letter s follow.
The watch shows 8h29
